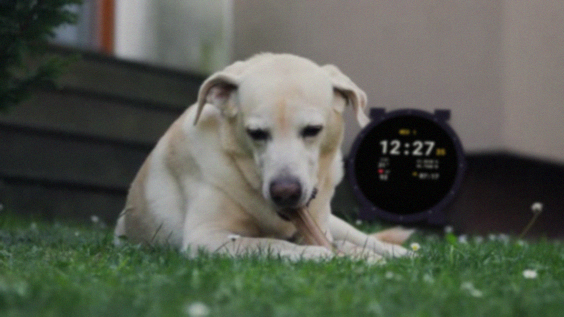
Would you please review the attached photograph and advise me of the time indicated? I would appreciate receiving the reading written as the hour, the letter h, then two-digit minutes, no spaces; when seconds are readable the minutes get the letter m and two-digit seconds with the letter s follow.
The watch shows 12h27
